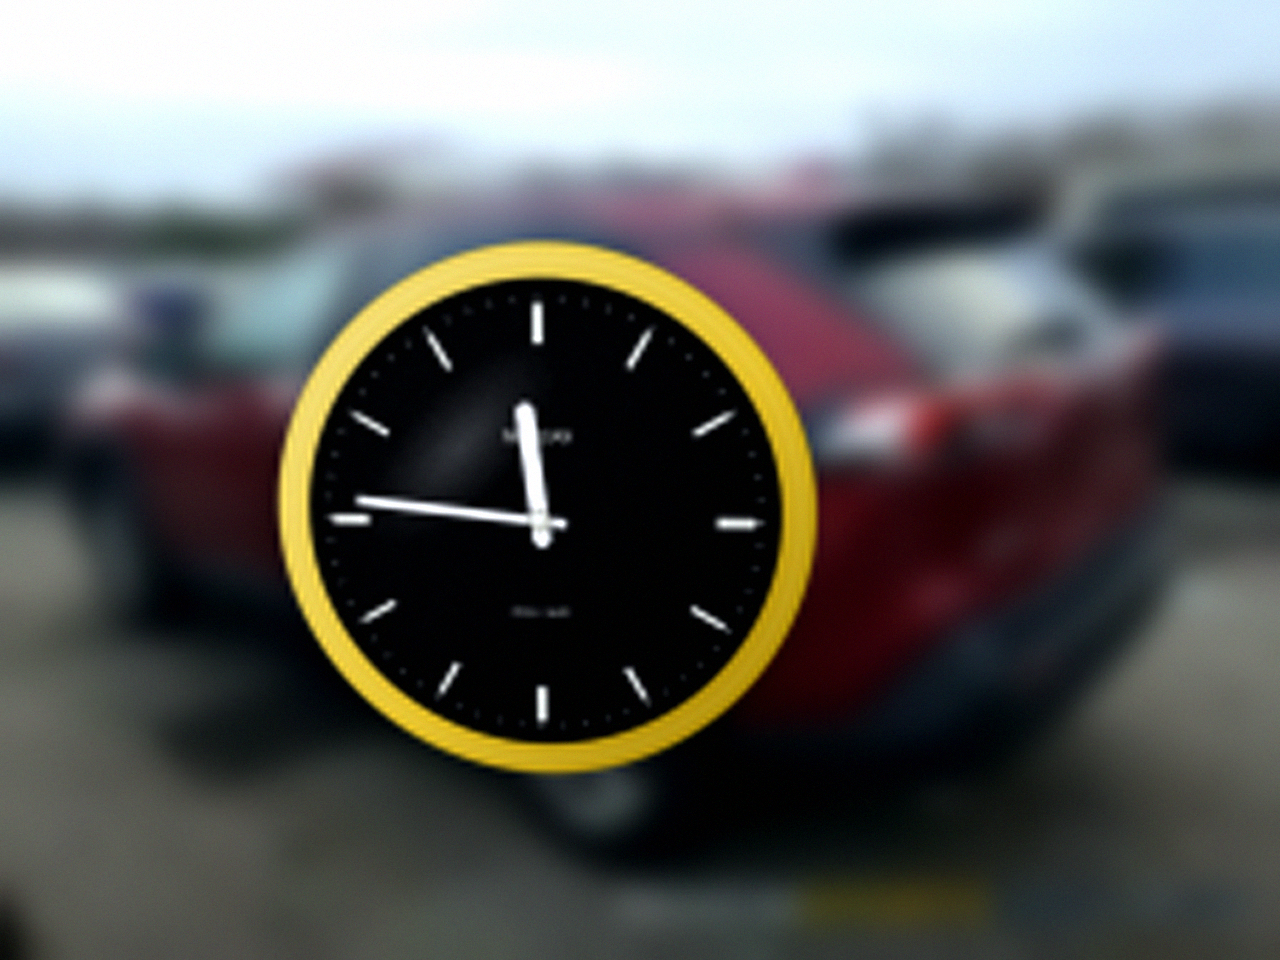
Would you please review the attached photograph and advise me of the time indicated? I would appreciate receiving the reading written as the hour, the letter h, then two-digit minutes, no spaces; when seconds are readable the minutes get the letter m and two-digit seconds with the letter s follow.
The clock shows 11h46
